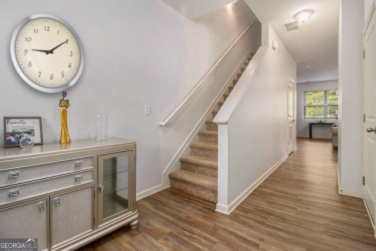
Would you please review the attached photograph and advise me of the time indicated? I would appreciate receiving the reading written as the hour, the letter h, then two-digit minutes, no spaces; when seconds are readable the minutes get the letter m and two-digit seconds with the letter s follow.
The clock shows 9h10
